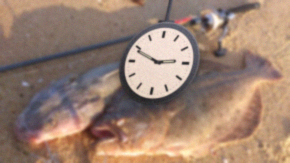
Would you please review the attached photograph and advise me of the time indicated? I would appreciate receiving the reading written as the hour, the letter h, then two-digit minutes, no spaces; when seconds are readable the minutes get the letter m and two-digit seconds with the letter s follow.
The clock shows 2h49
